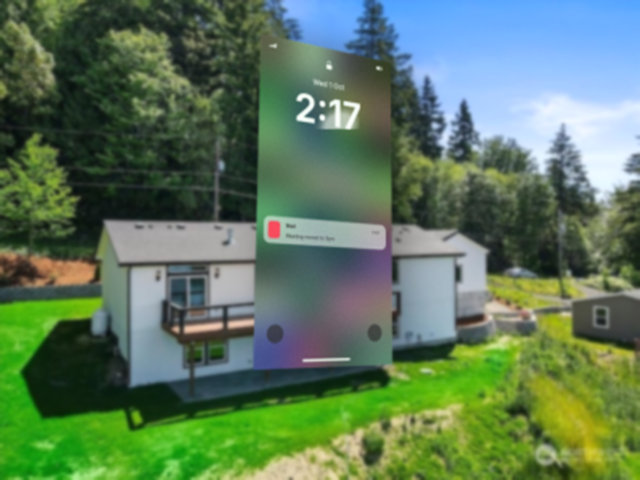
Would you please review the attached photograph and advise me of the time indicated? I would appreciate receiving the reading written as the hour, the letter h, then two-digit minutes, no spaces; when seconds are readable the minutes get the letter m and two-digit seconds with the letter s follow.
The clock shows 2h17
